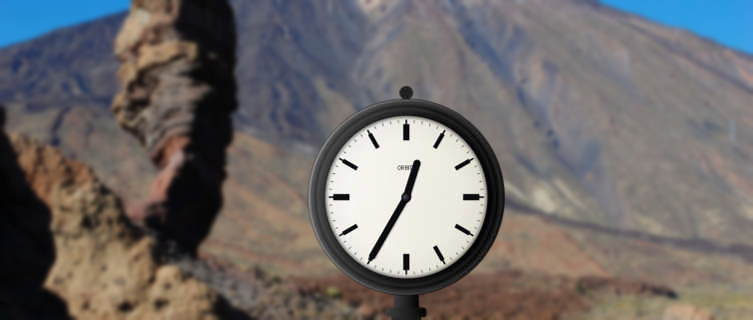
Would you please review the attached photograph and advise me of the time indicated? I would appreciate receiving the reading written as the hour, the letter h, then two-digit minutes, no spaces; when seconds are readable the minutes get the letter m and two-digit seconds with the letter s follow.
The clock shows 12h35
